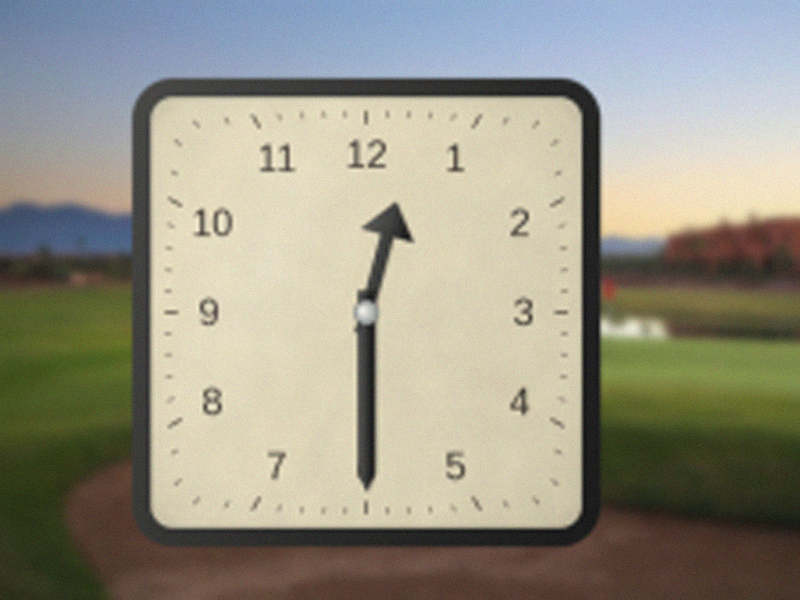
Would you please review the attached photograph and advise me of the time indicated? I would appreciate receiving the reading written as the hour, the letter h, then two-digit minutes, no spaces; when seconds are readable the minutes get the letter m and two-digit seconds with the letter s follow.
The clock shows 12h30
